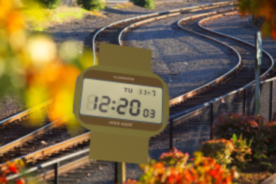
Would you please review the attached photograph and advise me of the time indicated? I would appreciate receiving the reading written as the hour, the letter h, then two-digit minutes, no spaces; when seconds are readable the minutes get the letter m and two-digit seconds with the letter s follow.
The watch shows 12h20
